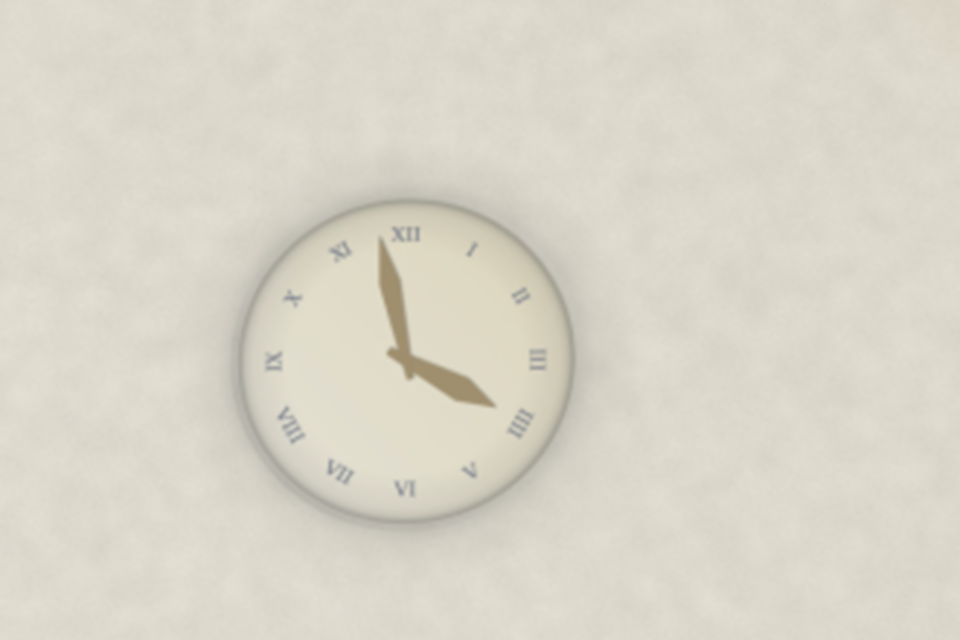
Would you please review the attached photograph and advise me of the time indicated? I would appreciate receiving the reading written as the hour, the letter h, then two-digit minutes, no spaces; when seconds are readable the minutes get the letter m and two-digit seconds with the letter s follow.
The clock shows 3h58
